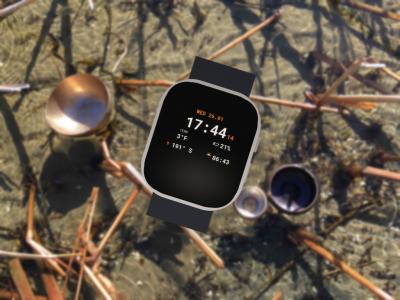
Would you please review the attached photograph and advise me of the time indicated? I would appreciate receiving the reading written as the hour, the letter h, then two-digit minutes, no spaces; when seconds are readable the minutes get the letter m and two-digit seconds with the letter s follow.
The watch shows 17h44
